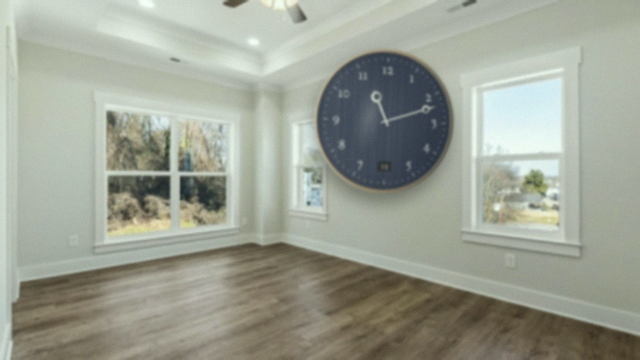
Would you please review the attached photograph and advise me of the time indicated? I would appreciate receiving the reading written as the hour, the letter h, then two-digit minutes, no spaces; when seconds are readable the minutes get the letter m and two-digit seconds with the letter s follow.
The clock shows 11h12
